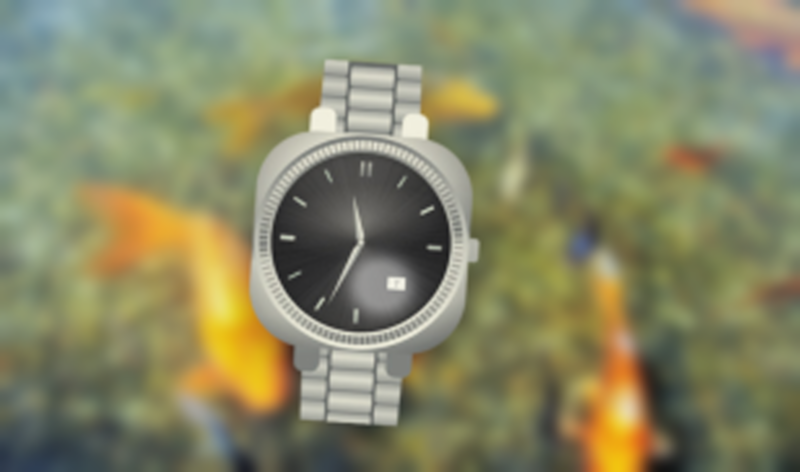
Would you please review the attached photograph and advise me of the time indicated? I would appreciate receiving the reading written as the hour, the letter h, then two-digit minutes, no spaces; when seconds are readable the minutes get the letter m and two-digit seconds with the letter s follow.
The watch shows 11h34
